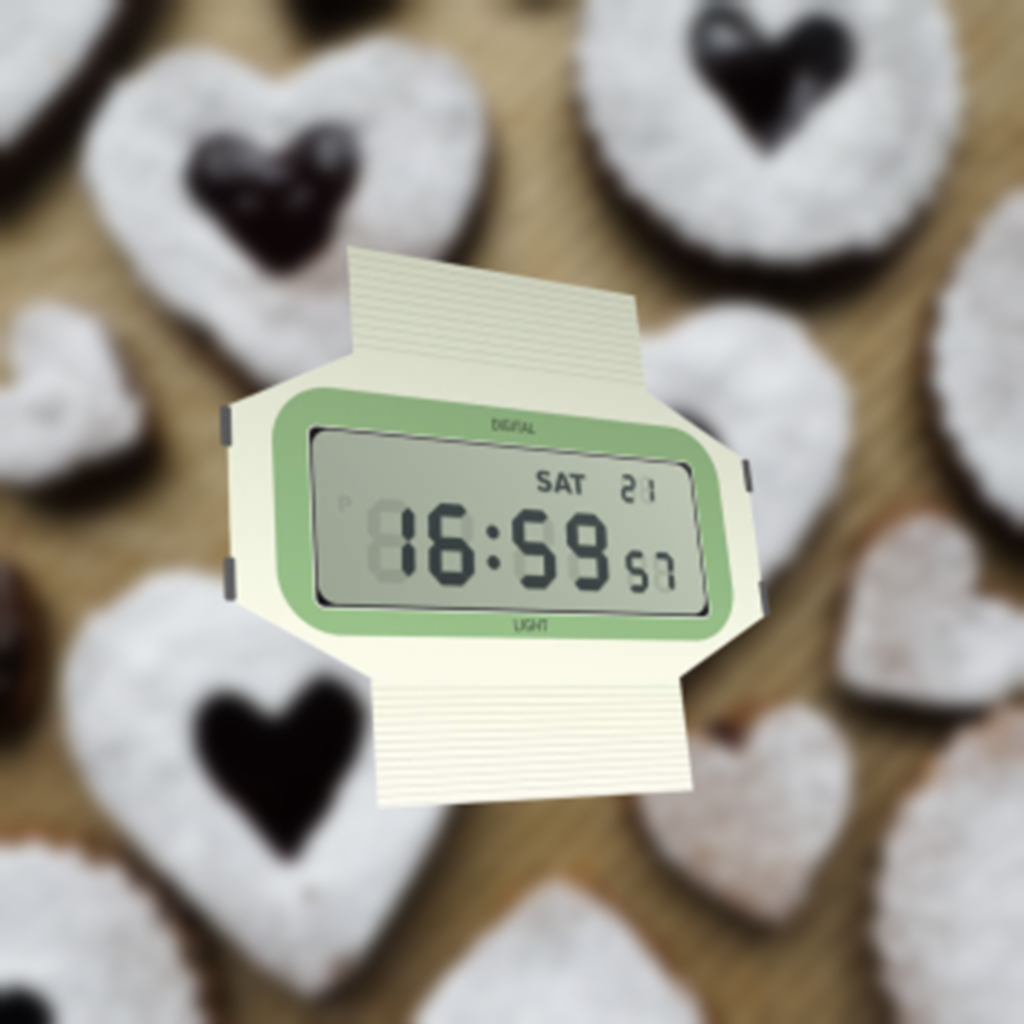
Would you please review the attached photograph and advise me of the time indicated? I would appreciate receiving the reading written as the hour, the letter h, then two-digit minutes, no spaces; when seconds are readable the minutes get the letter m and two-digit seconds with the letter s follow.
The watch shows 16h59m57s
